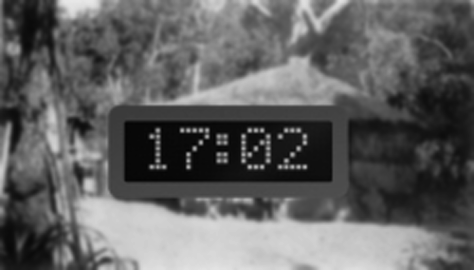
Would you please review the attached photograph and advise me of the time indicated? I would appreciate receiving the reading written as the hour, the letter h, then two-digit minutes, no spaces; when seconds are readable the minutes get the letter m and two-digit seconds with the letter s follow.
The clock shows 17h02
